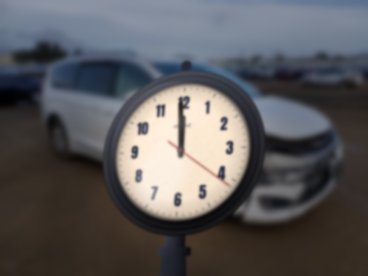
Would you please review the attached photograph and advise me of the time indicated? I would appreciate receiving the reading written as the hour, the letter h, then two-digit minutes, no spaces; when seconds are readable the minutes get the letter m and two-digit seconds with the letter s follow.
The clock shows 11h59m21s
